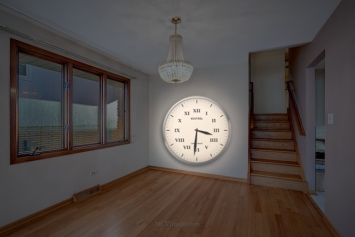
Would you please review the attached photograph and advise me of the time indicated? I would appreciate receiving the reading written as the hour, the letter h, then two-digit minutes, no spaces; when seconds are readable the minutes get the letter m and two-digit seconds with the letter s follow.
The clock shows 3h31
